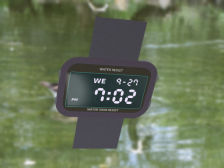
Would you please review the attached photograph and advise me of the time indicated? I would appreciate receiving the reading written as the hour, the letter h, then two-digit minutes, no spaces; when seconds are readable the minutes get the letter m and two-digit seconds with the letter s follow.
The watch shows 7h02
